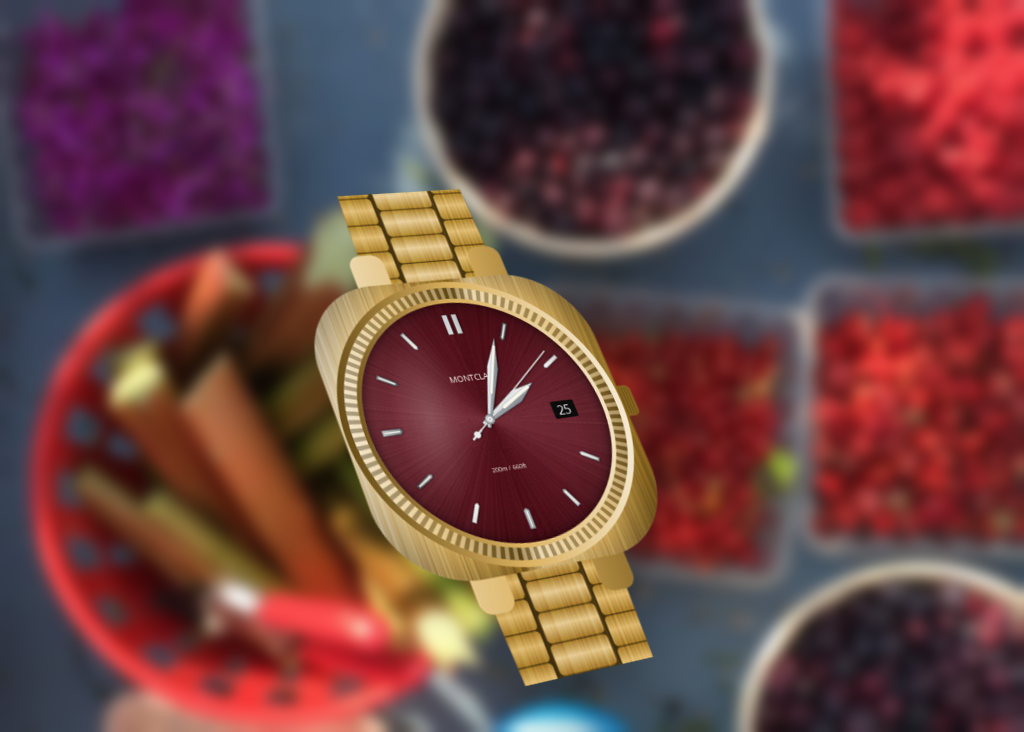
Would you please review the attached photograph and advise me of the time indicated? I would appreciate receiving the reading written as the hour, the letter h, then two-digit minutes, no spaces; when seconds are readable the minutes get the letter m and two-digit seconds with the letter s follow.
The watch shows 2h04m09s
